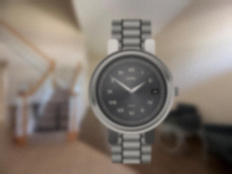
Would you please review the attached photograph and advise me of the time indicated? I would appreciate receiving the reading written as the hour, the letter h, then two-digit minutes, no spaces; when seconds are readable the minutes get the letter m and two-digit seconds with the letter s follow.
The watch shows 1h51
